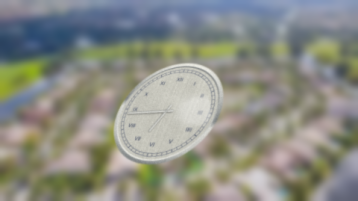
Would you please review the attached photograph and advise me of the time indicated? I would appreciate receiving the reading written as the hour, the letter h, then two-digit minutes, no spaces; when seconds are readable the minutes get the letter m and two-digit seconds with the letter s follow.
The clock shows 6h44
